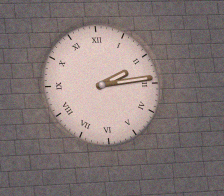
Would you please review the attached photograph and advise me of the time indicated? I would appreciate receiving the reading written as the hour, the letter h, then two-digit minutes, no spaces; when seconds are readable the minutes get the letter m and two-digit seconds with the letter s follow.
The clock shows 2h14
